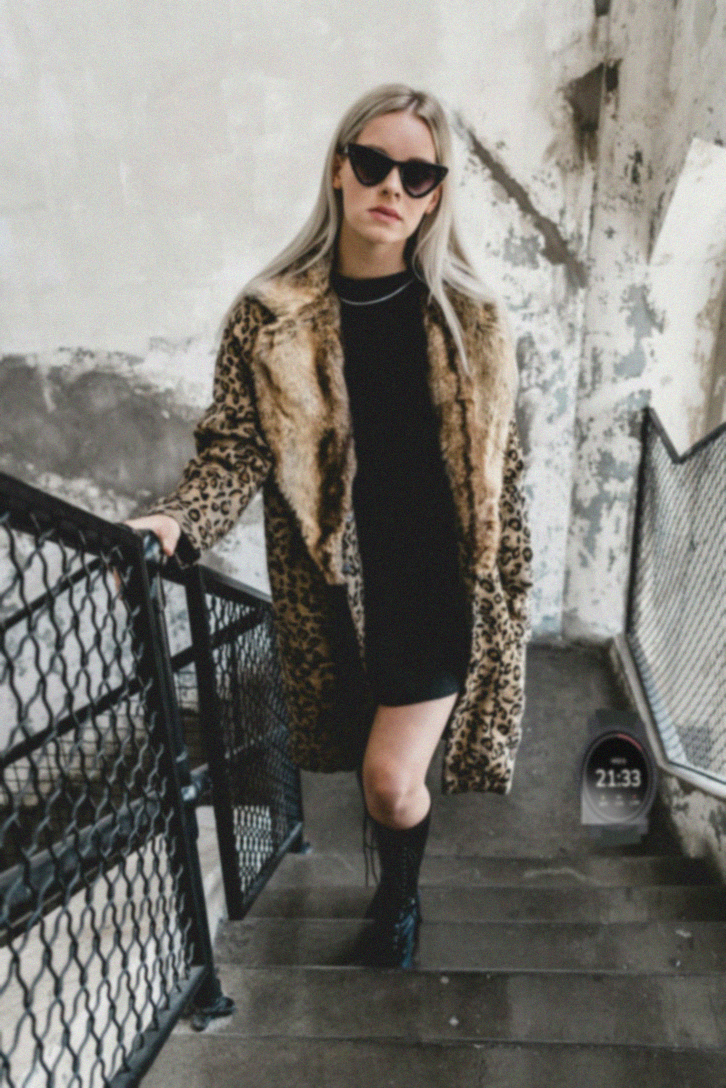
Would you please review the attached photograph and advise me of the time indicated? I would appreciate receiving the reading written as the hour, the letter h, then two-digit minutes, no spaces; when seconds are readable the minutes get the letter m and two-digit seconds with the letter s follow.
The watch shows 21h33
